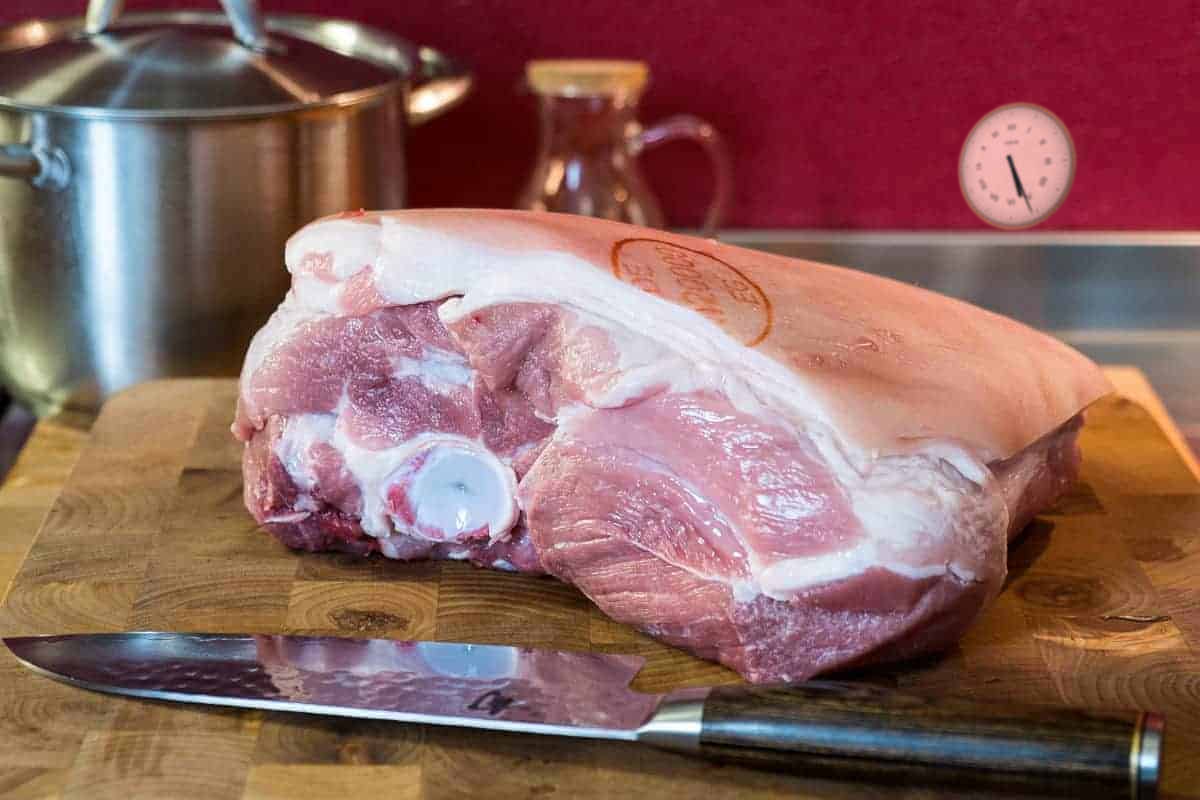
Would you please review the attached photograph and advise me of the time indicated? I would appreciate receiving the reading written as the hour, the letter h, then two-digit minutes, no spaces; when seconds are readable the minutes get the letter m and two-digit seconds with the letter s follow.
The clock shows 5h26
